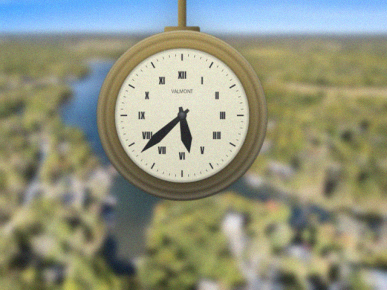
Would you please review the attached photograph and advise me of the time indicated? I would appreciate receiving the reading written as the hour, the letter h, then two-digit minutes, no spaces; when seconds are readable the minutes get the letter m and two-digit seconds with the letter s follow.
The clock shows 5h38
